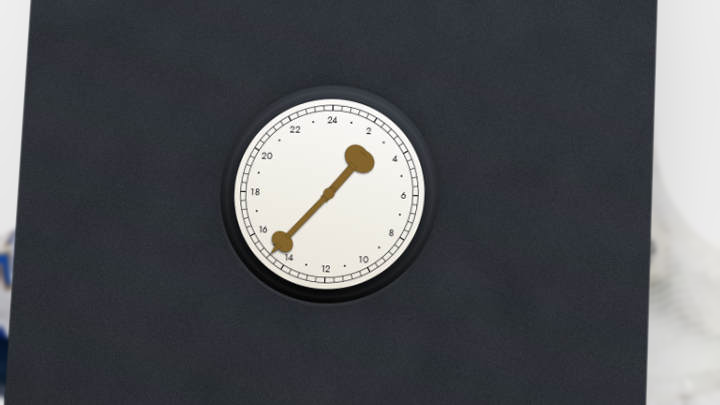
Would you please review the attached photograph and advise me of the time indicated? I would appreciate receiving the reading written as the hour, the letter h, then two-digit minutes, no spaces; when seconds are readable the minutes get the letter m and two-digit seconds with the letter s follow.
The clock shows 2h37
